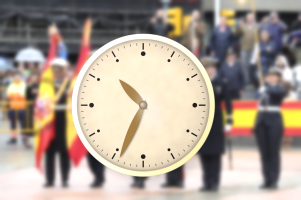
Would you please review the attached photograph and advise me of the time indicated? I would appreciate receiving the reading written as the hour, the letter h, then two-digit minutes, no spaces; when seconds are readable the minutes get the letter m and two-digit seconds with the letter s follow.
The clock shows 10h34
